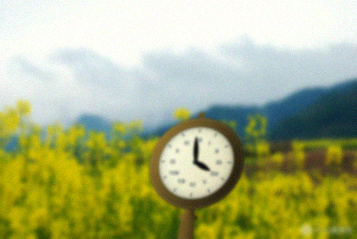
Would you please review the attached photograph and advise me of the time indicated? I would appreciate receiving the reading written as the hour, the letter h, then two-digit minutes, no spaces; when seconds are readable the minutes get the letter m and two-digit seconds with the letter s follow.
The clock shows 3h59
